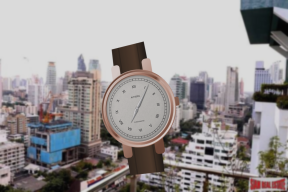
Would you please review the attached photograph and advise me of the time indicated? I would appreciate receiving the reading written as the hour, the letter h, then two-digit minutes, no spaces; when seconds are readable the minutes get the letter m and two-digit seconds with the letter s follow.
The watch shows 7h06
